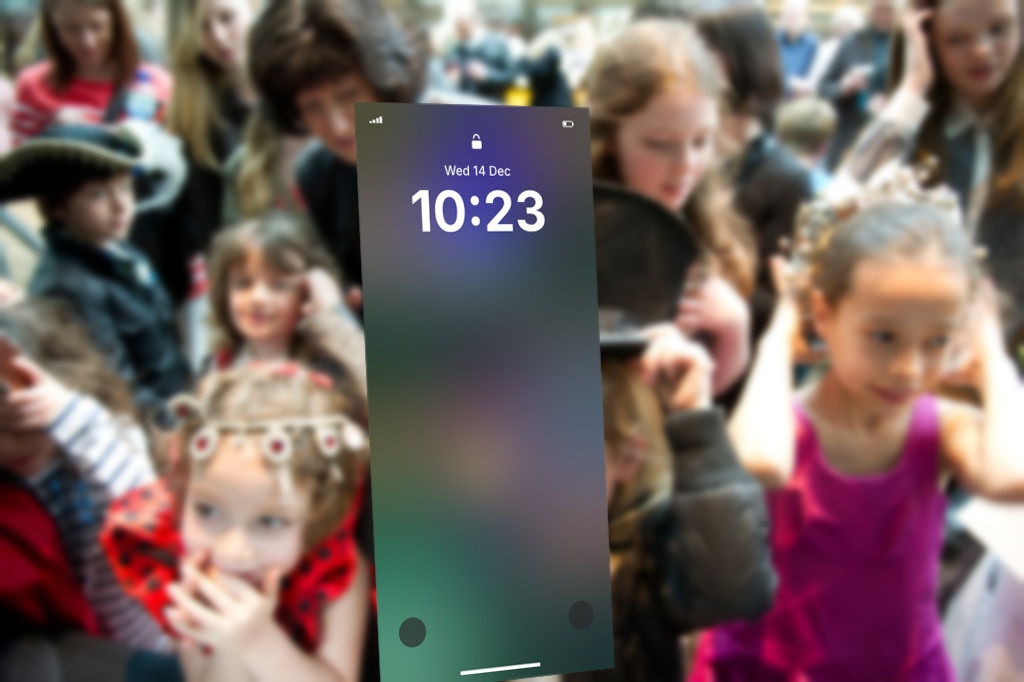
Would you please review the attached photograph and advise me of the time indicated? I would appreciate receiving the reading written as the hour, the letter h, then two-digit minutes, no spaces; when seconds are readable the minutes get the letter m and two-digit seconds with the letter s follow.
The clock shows 10h23
